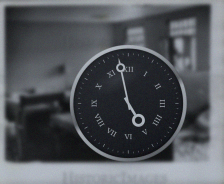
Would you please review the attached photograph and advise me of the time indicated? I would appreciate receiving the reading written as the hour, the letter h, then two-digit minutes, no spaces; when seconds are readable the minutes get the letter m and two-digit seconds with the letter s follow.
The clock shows 4h58
